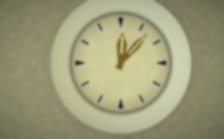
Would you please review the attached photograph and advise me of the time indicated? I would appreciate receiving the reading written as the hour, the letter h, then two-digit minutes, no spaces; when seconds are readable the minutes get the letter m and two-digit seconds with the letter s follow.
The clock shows 12h07
